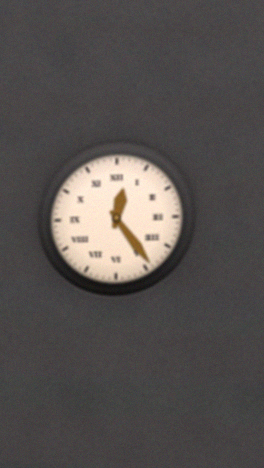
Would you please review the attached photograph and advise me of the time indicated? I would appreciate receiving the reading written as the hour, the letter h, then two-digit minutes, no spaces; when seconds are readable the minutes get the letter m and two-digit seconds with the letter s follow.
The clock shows 12h24
